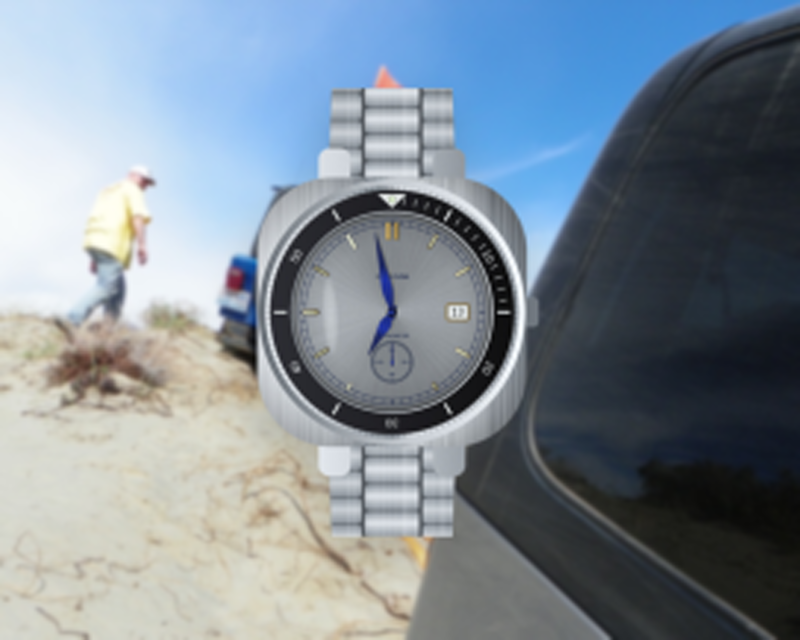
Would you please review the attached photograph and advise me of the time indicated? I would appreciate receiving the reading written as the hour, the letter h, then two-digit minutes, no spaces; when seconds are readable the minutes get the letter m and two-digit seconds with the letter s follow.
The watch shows 6h58
